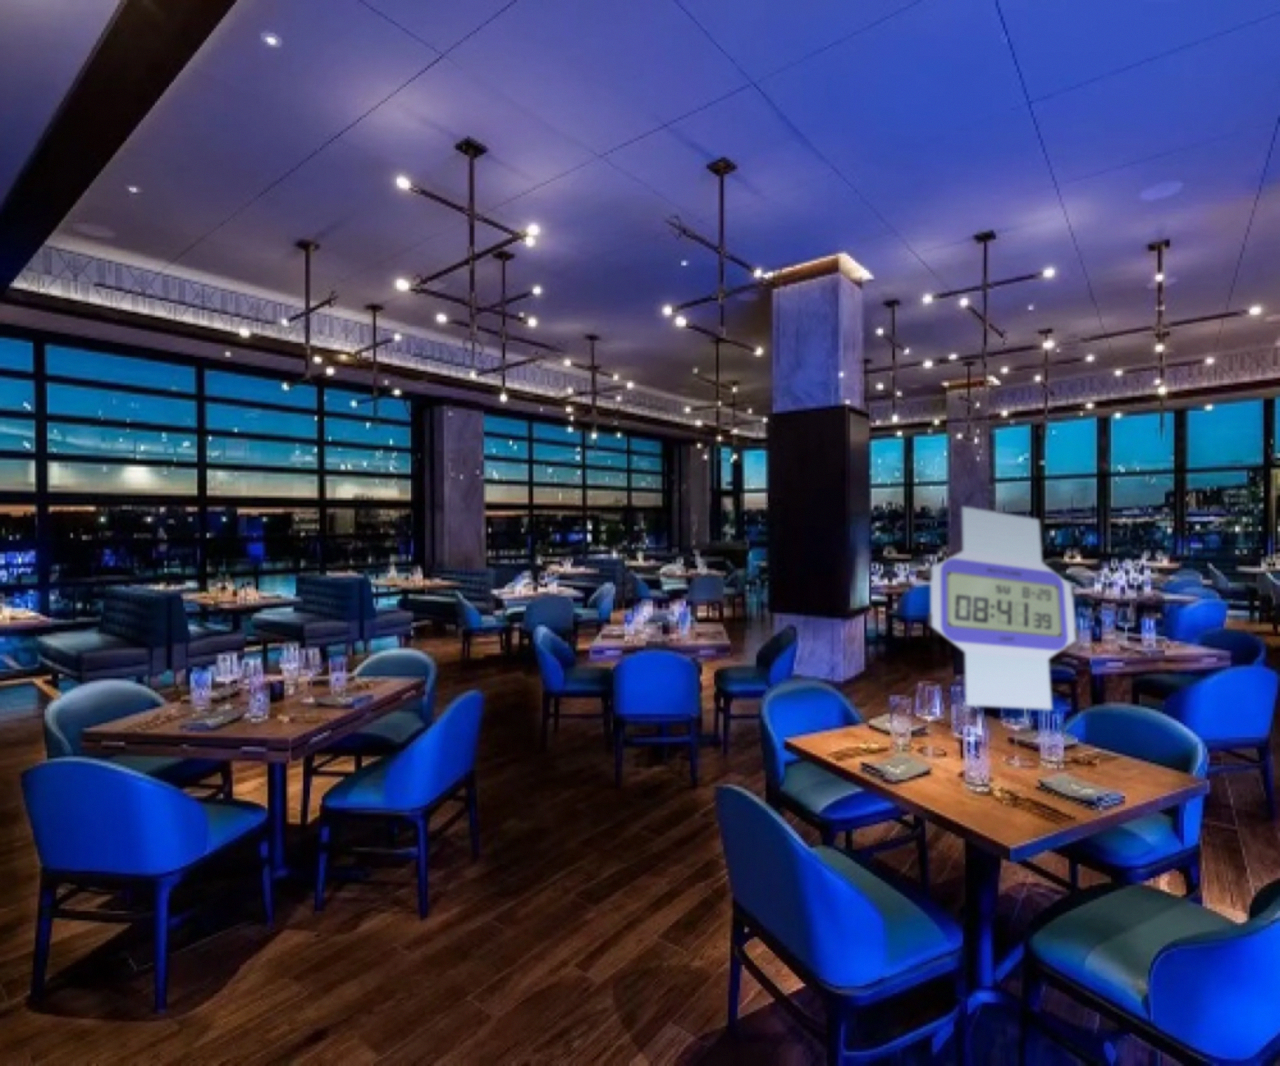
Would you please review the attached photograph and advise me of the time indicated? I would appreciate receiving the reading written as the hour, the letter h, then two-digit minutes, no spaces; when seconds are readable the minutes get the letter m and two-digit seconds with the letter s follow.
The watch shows 8h41m39s
